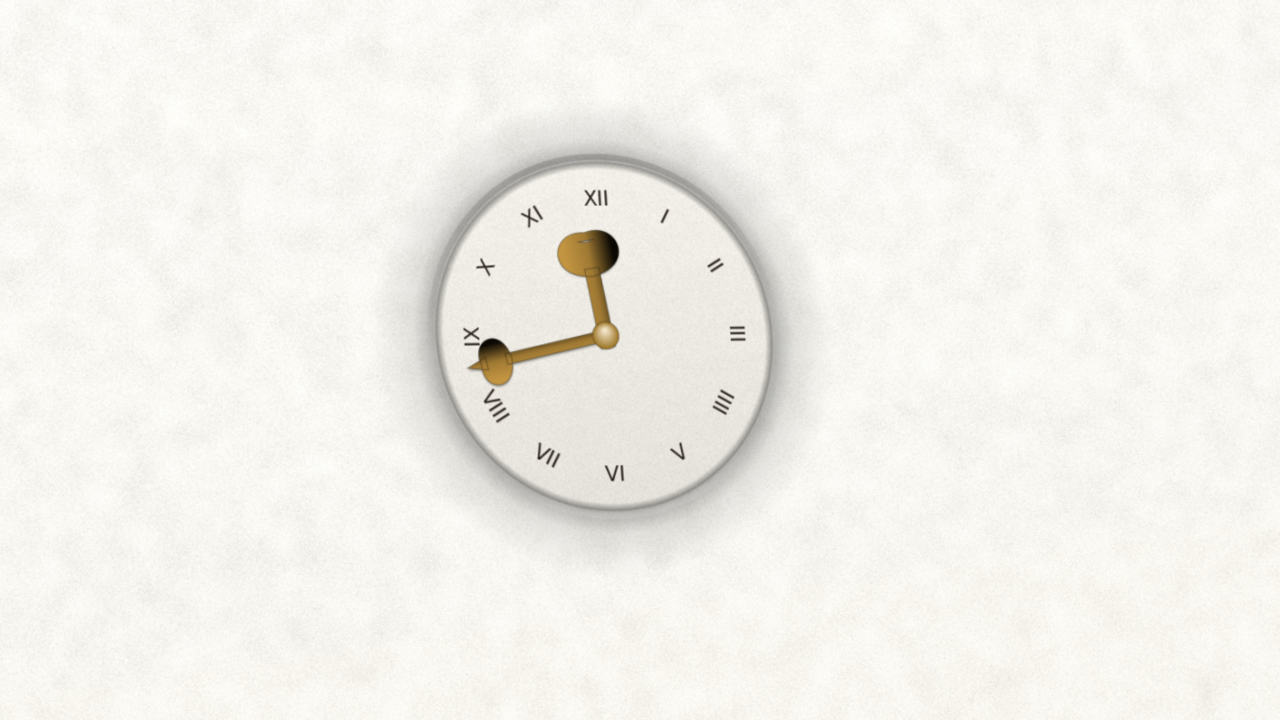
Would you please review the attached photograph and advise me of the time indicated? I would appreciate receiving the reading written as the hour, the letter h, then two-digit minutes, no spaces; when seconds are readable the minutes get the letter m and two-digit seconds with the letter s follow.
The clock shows 11h43
